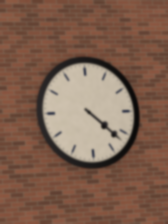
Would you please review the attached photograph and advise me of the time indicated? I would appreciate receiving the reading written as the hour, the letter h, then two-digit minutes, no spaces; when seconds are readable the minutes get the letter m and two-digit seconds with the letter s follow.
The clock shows 4h22
